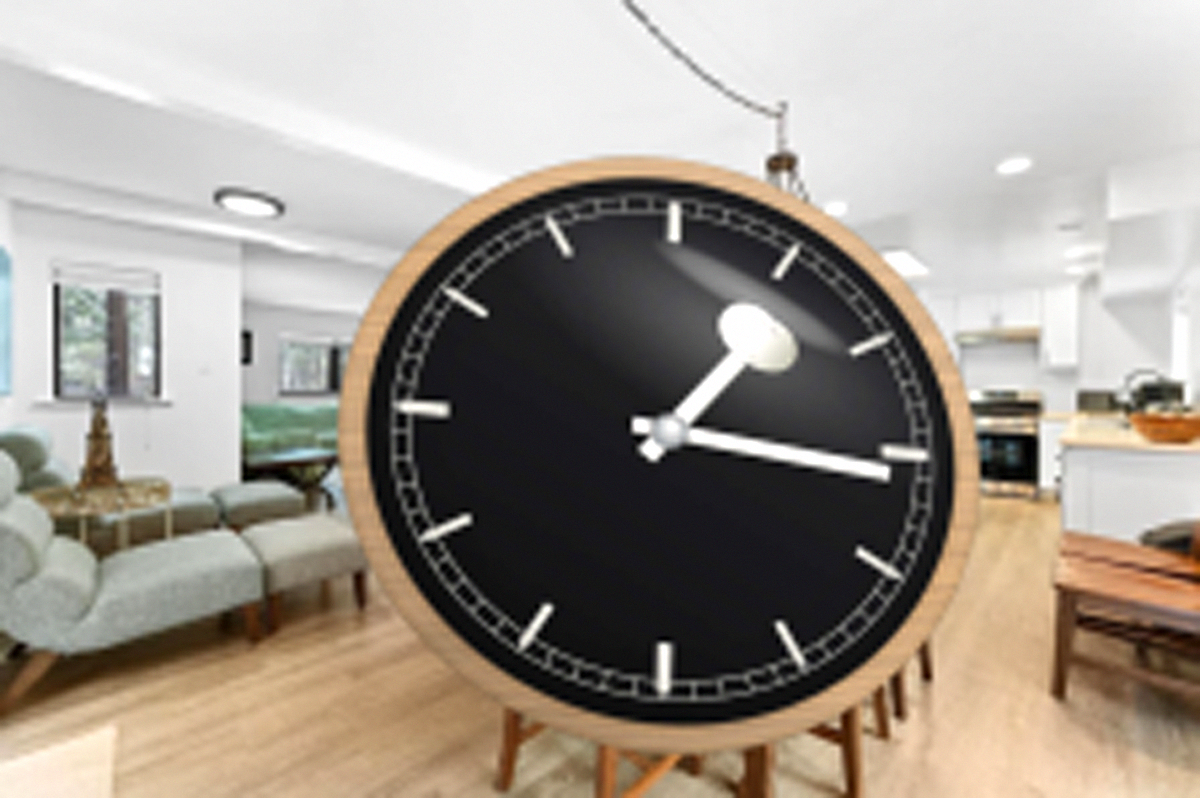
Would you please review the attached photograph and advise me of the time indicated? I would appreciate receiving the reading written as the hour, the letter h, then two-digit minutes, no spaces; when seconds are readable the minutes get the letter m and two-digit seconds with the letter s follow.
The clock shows 1h16
